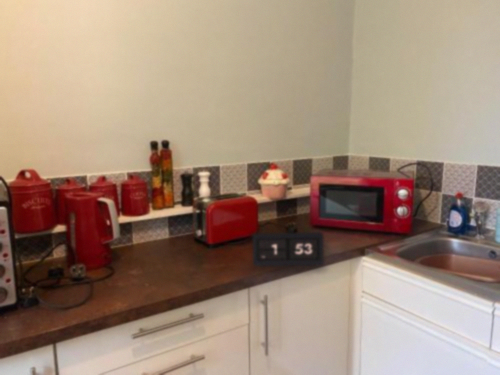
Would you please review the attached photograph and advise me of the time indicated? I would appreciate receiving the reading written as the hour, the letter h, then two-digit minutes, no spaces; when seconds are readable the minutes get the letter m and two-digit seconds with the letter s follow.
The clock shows 1h53
